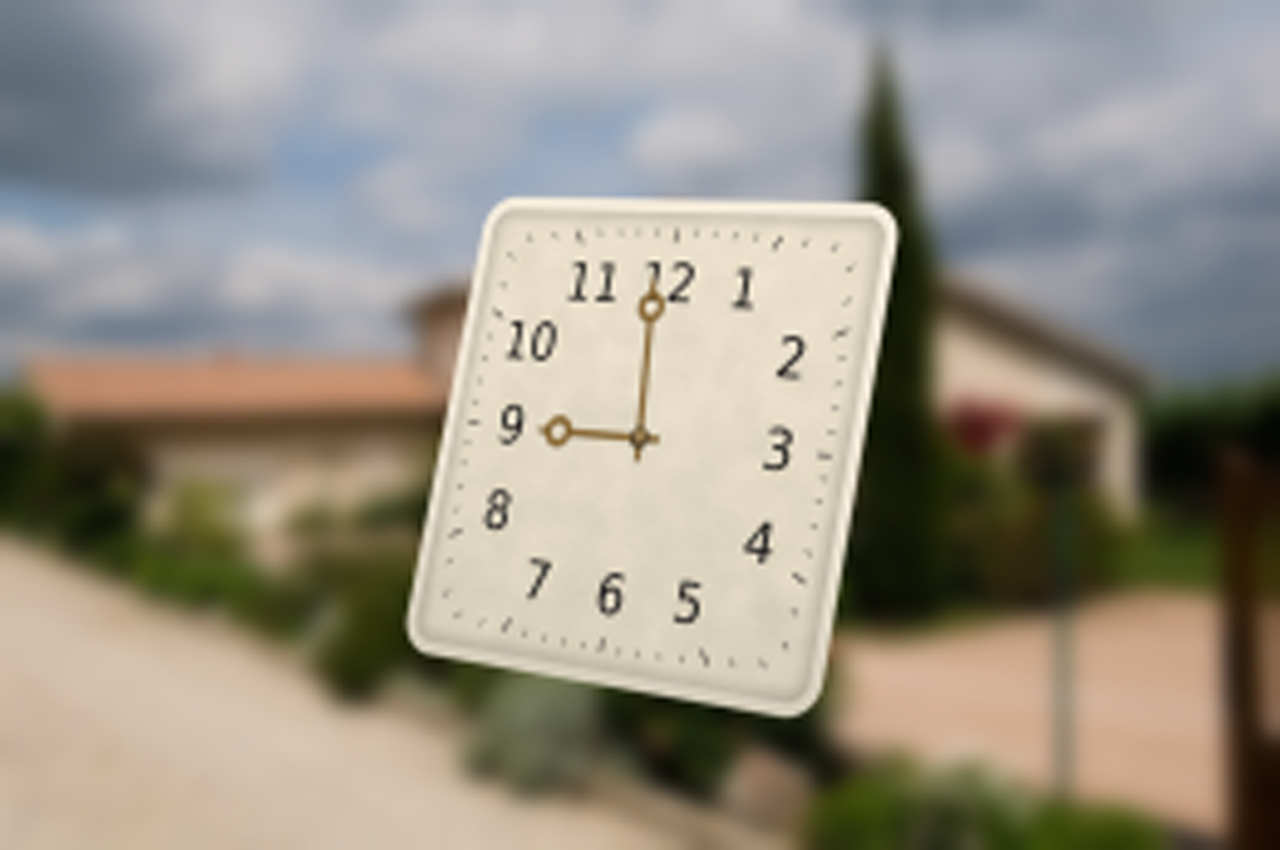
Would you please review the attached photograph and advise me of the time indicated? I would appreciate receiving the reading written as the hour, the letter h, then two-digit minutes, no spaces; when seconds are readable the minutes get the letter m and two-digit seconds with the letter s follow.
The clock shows 8h59
